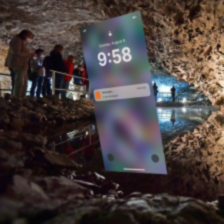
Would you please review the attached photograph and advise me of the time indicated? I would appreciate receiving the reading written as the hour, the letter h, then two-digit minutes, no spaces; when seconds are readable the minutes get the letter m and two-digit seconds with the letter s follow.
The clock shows 9h58
